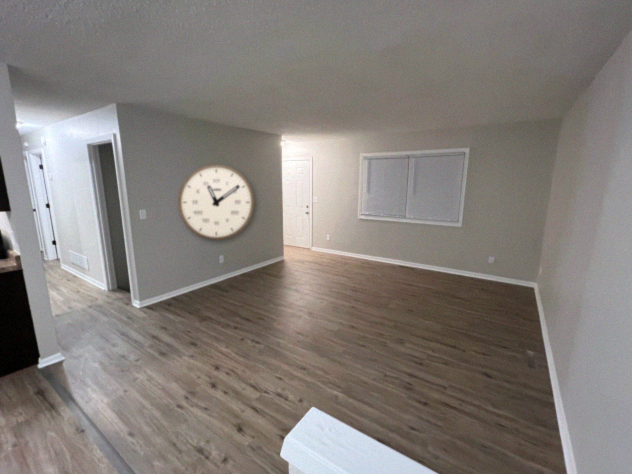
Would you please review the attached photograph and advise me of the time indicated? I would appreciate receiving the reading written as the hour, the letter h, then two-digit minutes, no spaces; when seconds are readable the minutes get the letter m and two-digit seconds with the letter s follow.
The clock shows 11h09
